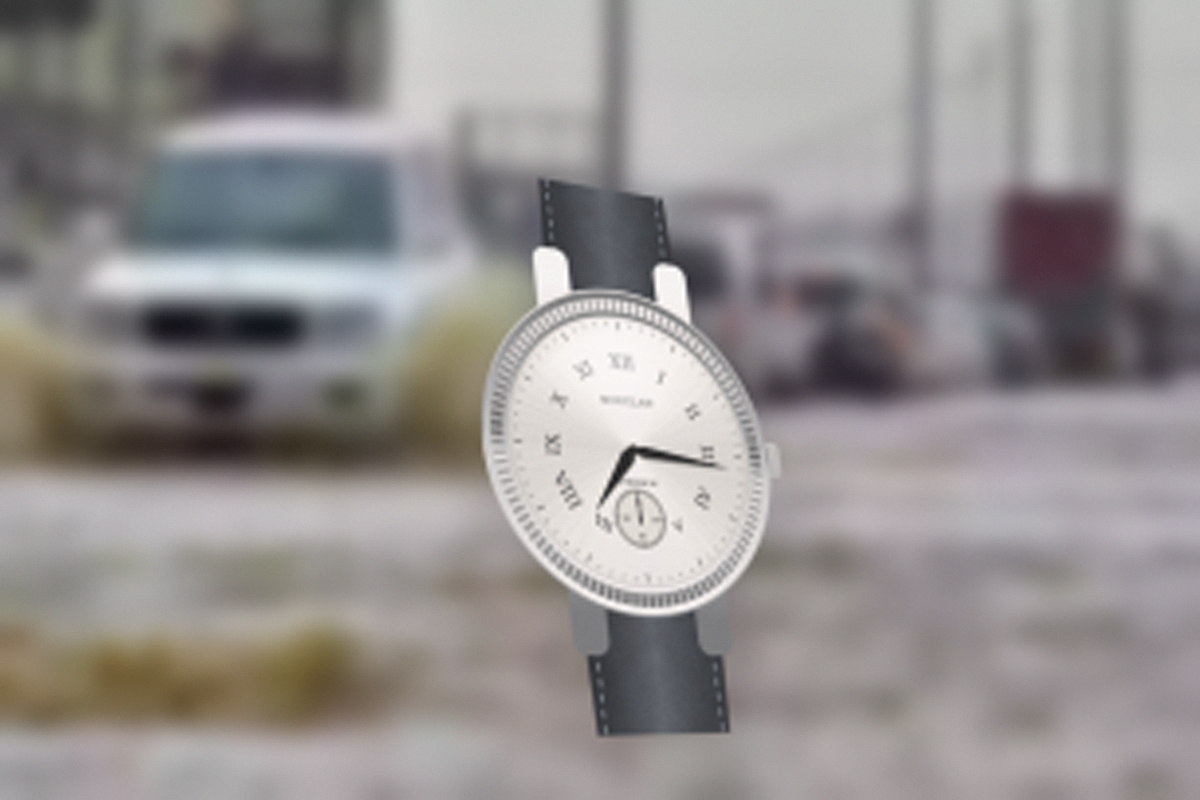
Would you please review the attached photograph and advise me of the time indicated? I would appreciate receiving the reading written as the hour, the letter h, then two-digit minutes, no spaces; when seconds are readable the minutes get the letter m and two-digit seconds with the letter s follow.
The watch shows 7h16
